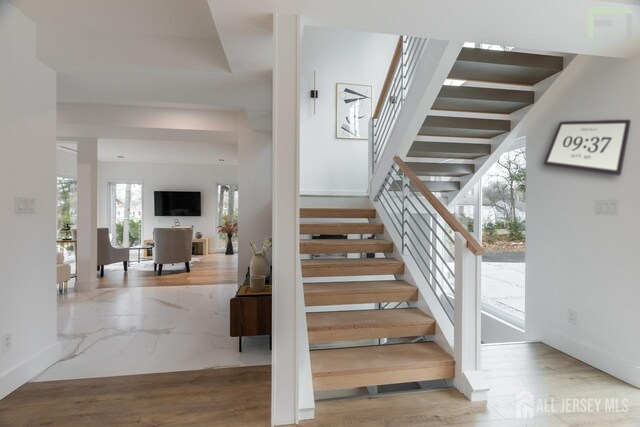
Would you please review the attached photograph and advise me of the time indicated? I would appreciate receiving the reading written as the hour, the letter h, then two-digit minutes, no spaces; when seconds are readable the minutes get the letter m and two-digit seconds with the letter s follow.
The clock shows 9h37
